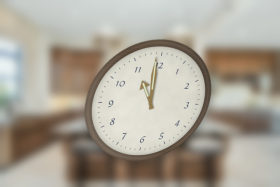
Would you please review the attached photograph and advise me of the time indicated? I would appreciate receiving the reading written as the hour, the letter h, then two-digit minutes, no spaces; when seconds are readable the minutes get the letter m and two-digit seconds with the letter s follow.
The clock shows 10h59
